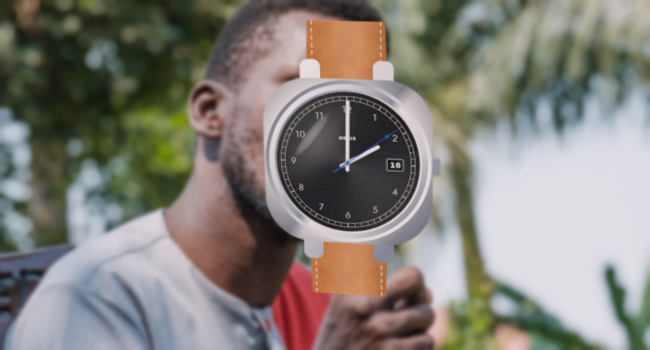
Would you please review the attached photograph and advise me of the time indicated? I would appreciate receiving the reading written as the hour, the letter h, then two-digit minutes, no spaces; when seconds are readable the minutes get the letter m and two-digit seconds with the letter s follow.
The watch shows 2h00m09s
